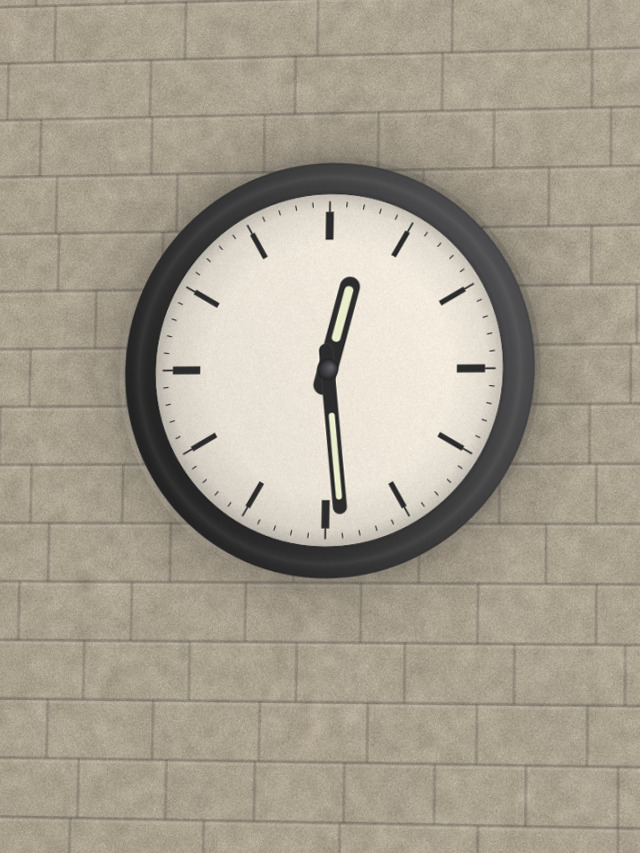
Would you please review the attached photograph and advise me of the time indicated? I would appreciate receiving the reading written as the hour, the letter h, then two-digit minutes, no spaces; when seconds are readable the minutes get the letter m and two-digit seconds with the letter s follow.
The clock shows 12h29
